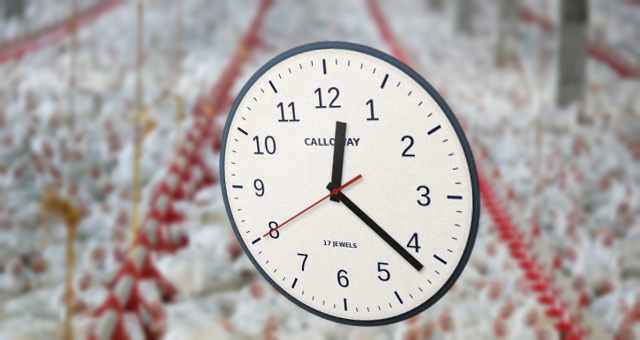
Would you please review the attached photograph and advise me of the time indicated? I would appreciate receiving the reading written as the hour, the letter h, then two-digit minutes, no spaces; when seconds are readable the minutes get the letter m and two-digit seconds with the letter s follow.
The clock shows 12h21m40s
